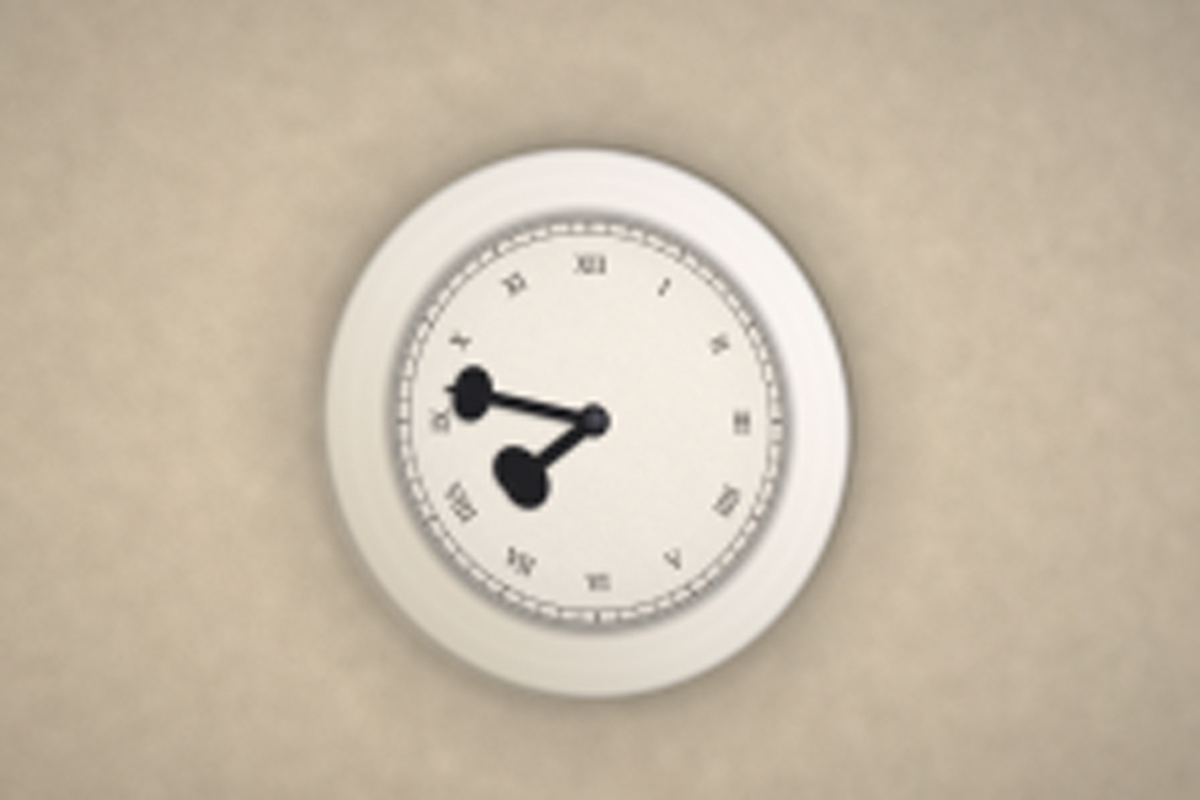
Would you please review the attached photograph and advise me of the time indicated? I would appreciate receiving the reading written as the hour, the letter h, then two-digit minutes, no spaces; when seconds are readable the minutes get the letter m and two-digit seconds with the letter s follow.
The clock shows 7h47
